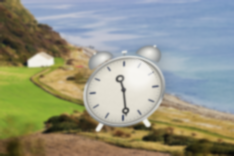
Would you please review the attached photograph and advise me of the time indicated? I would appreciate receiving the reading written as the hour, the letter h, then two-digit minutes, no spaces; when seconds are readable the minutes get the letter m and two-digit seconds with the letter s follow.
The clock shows 11h29
